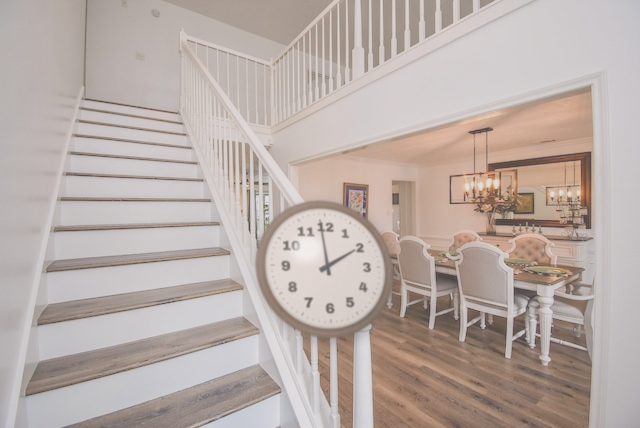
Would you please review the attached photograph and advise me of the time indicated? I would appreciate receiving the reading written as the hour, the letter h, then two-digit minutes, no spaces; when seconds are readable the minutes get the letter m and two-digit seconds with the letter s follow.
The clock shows 1h59
